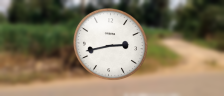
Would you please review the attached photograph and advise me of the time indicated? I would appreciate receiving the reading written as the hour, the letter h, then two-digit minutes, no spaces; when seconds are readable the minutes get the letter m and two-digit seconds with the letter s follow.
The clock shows 2h42
